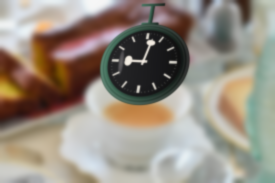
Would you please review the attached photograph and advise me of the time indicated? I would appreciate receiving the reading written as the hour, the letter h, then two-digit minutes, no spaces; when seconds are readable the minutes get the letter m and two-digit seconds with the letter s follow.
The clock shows 9h02
